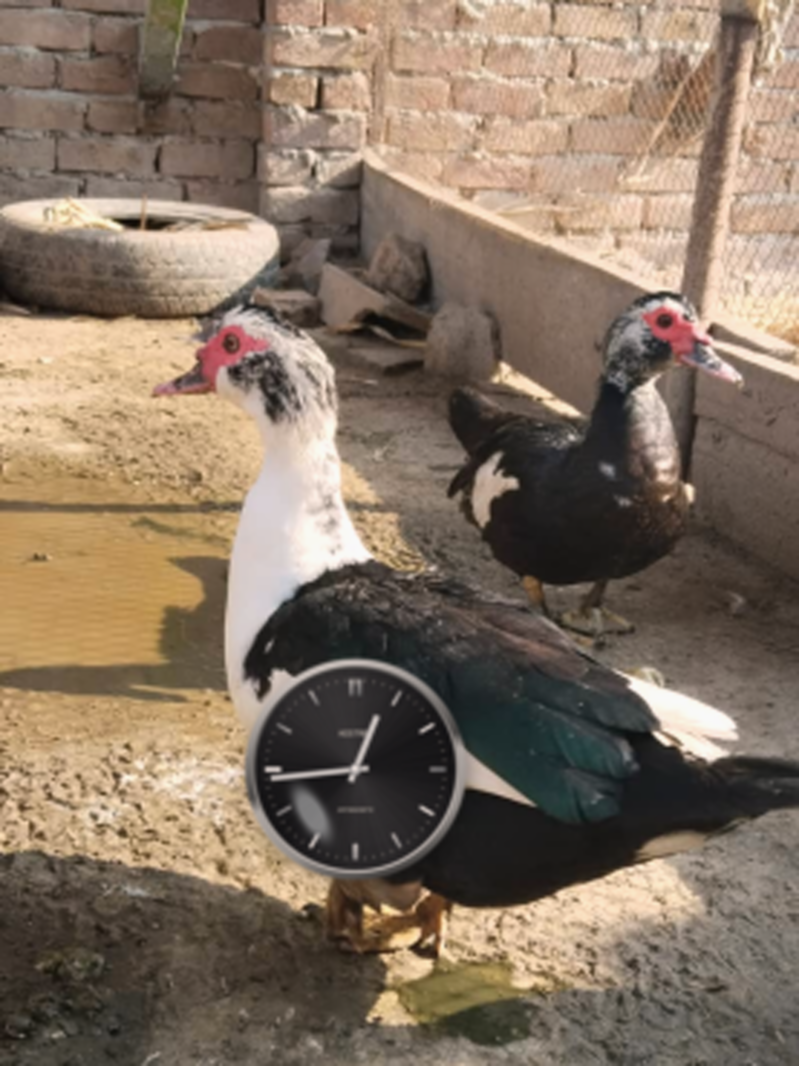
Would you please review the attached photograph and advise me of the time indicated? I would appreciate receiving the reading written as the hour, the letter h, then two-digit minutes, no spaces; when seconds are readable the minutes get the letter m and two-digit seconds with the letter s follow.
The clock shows 12h44
